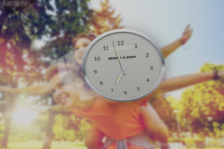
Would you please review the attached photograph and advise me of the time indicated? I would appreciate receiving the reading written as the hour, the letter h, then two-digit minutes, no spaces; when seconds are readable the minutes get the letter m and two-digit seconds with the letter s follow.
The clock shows 6h58
